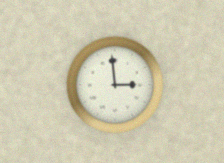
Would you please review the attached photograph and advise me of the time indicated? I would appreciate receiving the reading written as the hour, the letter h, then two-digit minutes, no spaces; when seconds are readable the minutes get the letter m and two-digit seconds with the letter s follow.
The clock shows 2h59
